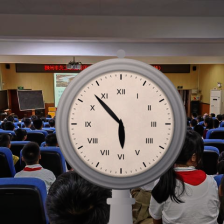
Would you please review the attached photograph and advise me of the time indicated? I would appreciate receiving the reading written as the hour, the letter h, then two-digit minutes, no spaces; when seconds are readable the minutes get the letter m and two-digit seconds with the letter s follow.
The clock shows 5h53
